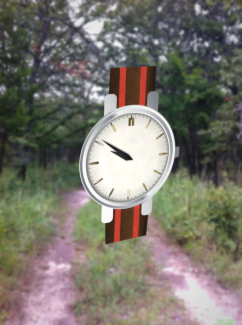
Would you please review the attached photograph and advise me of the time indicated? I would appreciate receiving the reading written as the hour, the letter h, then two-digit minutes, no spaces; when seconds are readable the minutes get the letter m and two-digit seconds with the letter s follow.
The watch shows 9h51
